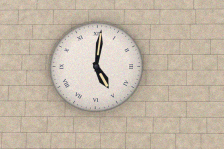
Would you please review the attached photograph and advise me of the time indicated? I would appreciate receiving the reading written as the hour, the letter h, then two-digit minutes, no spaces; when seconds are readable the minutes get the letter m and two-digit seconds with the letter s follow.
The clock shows 5h01
